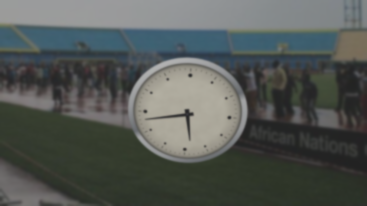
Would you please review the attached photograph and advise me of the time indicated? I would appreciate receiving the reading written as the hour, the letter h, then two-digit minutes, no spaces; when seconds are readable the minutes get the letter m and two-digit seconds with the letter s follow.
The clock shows 5h43
